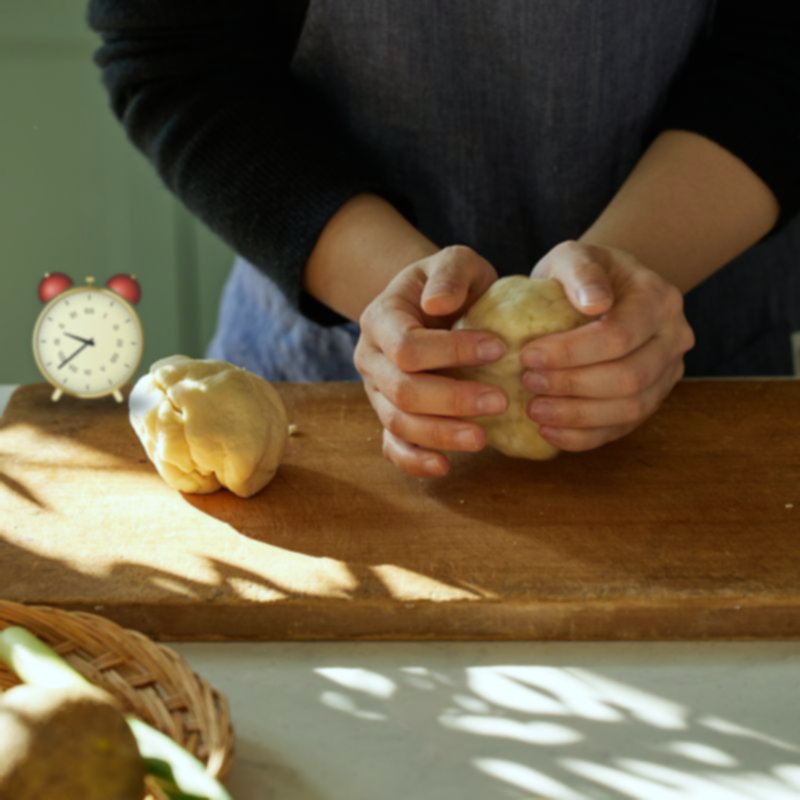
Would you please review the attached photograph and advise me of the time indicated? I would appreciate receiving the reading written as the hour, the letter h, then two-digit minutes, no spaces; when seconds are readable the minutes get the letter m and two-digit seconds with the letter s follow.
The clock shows 9h38
